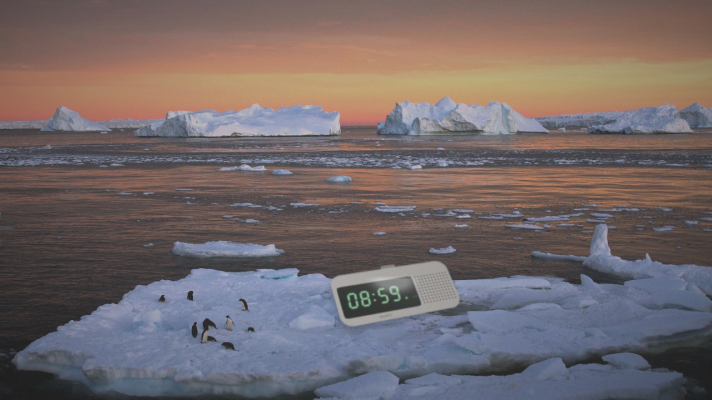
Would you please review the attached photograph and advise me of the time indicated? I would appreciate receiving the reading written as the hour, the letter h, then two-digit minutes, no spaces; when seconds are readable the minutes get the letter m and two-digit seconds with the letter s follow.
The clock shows 8h59
